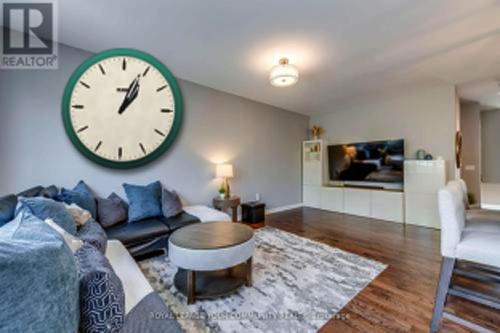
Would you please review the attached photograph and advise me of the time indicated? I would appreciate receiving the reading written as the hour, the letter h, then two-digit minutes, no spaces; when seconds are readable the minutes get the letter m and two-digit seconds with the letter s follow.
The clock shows 1h04
